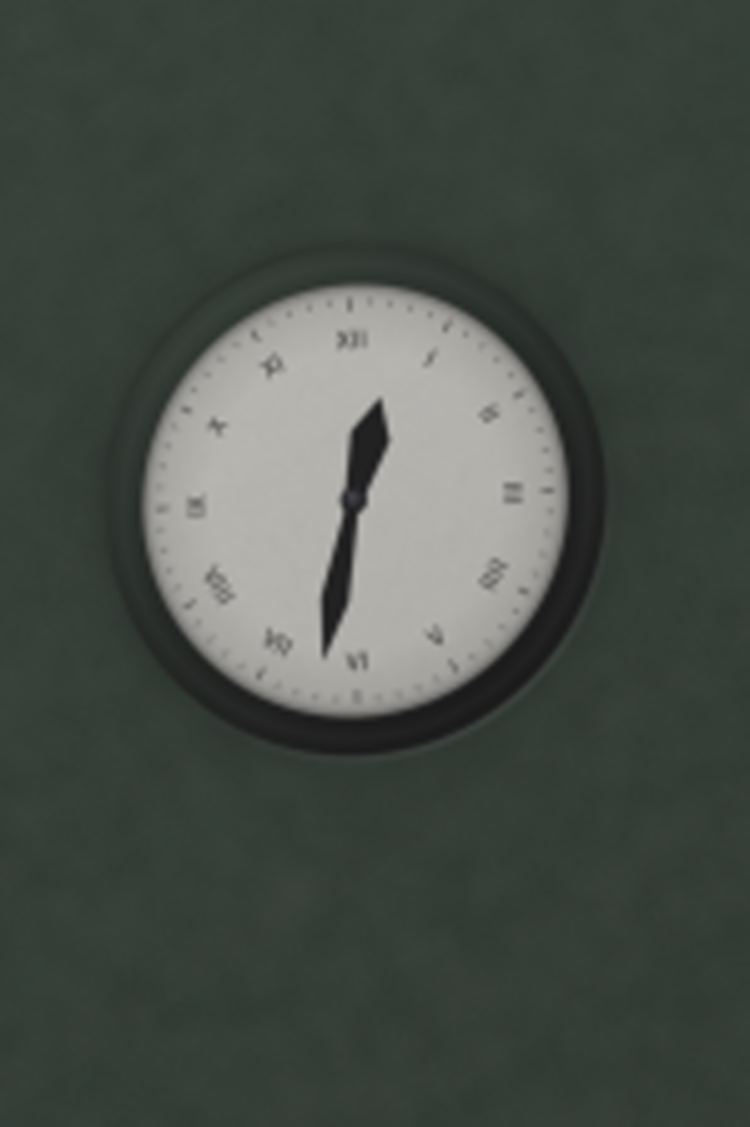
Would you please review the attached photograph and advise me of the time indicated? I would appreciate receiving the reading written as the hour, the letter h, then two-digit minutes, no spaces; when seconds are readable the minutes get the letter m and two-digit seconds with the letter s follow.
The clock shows 12h32
